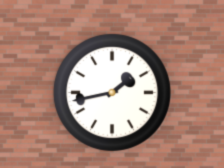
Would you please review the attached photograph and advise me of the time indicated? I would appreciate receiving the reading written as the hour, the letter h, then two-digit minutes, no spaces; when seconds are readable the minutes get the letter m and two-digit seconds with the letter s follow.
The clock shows 1h43
